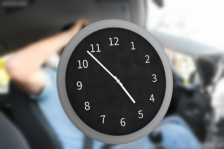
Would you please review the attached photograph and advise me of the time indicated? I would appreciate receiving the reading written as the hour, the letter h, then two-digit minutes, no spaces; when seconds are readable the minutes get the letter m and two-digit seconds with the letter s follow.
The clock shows 4h53
